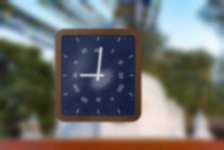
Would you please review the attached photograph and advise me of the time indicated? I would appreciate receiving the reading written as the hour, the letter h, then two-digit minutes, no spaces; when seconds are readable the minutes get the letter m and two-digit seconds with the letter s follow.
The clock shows 9h01
